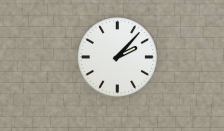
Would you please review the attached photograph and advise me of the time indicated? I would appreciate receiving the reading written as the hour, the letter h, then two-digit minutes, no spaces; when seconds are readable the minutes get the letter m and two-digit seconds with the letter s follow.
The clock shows 2h07
